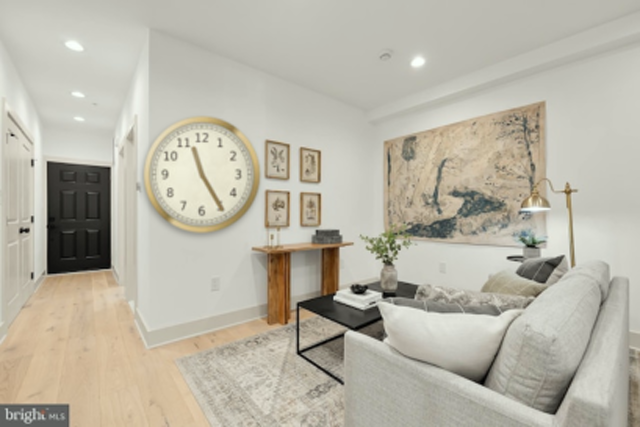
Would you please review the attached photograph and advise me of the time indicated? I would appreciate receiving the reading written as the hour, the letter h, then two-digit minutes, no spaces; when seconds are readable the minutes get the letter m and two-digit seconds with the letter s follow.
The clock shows 11h25
